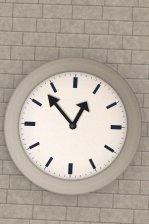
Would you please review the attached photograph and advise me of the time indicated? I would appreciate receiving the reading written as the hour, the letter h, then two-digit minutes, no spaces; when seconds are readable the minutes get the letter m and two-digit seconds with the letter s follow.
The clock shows 12h53
